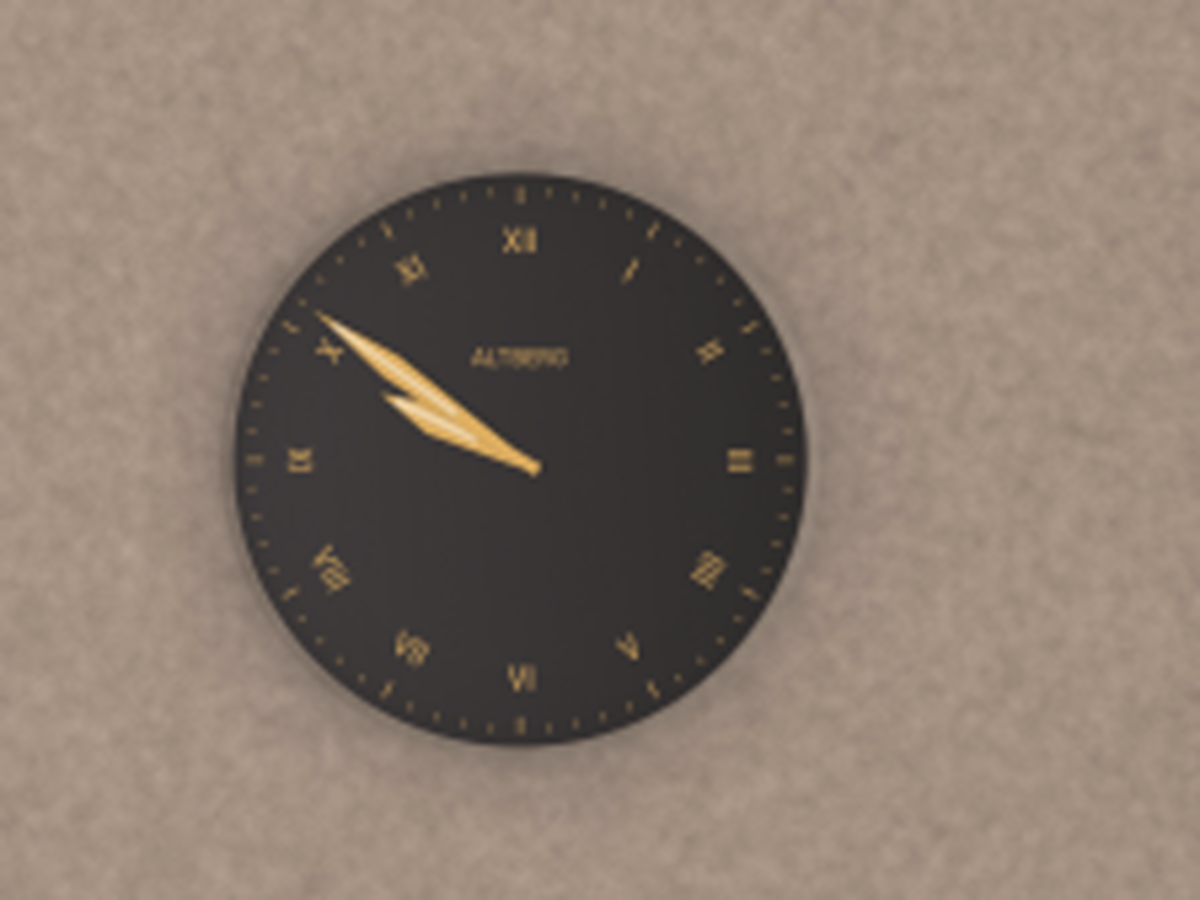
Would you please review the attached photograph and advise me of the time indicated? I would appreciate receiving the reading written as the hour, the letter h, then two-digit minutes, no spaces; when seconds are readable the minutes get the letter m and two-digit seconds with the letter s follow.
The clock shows 9h51
